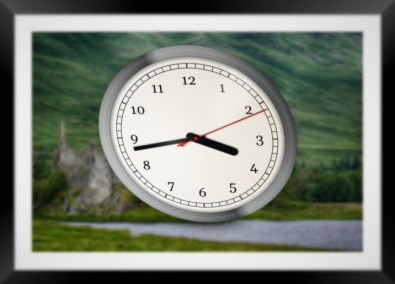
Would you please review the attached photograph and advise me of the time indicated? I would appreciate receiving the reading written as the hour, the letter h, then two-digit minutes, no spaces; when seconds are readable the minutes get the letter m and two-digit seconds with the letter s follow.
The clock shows 3h43m11s
